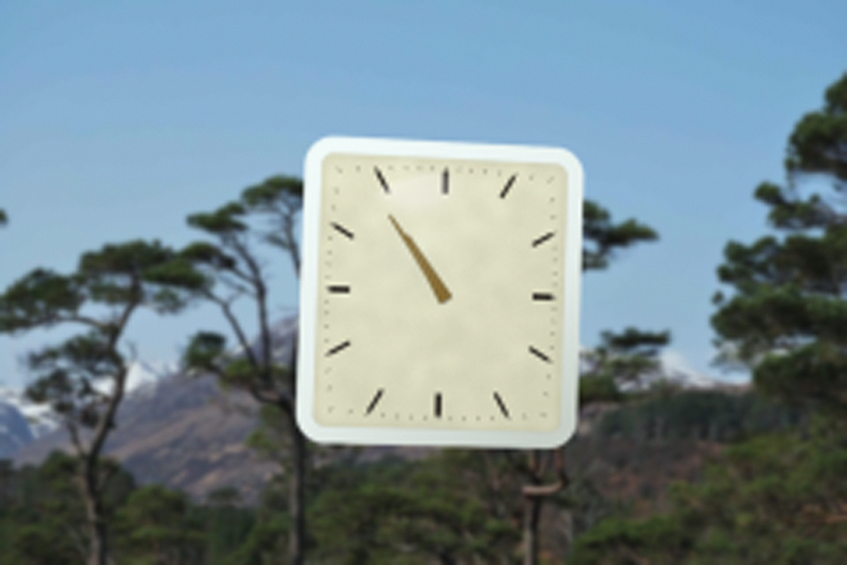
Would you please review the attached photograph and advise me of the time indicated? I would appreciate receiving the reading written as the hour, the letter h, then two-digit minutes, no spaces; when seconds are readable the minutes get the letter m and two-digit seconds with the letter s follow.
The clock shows 10h54
